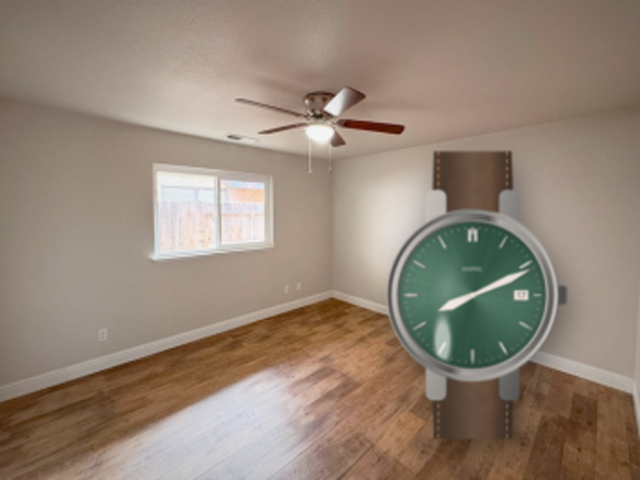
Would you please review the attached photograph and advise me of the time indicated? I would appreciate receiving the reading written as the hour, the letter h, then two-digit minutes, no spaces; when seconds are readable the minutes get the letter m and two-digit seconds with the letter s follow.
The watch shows 8h11
